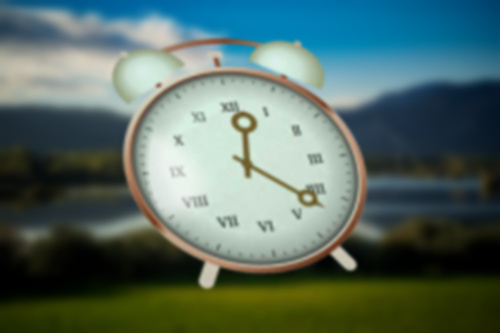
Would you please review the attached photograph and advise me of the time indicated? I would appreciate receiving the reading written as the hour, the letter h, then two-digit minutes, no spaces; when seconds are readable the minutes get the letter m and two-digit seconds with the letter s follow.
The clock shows 12h22
